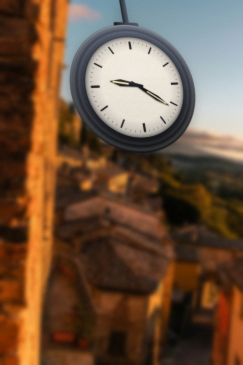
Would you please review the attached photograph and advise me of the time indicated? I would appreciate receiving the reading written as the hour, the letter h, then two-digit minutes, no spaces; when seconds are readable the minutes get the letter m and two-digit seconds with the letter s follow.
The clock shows 9h21
